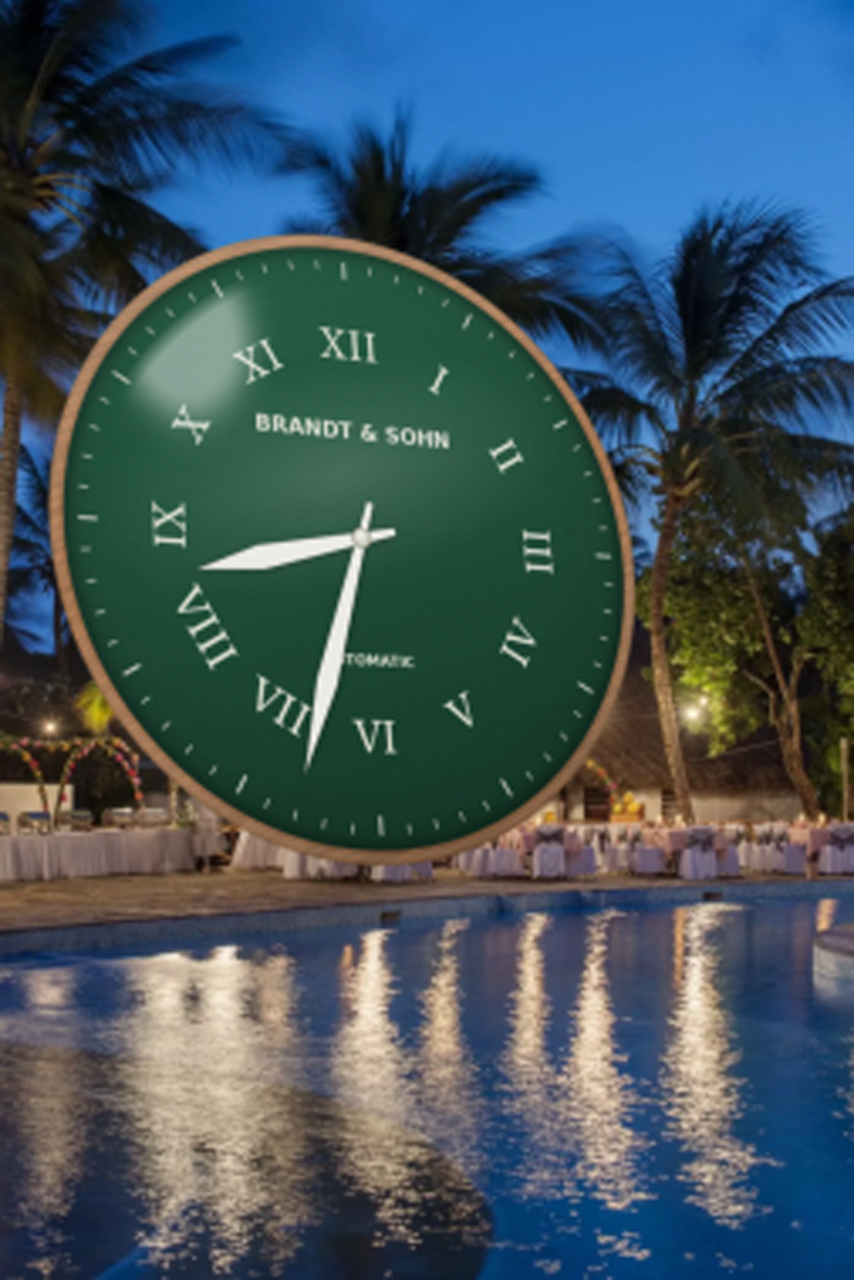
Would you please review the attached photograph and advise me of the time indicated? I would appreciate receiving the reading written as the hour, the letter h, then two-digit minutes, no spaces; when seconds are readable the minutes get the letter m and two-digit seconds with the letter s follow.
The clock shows 8h33
